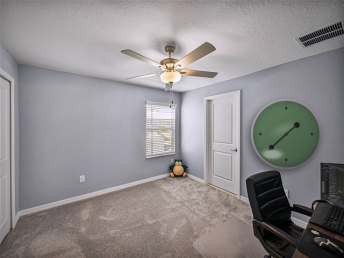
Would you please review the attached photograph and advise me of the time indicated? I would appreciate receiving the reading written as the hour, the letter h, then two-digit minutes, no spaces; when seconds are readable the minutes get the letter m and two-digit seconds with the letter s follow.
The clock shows 1h38
